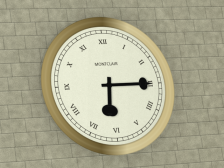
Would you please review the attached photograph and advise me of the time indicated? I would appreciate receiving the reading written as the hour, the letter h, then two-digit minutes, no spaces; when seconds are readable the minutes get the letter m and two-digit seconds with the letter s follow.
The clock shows 6h15
